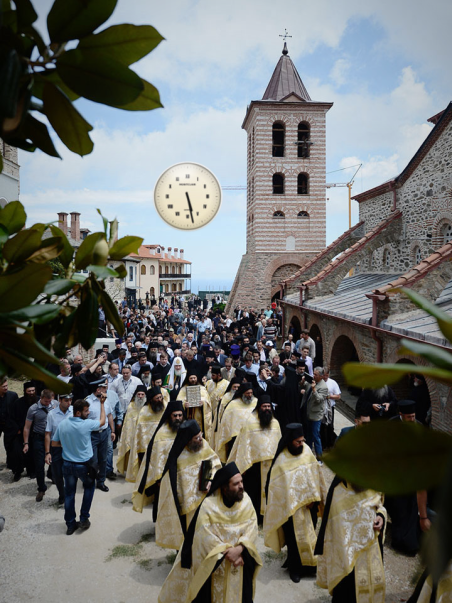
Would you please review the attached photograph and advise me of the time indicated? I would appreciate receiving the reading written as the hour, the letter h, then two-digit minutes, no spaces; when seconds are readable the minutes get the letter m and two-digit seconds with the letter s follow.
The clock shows 5h28
